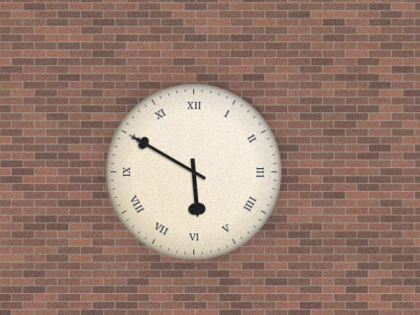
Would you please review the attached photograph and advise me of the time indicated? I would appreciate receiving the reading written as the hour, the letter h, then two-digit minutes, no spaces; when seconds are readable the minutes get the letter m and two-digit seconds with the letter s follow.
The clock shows 5h50
